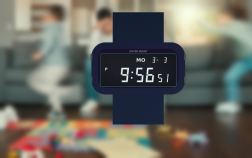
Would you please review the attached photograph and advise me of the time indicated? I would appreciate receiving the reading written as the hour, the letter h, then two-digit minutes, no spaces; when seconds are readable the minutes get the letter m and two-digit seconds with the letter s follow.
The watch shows 9h56m51s
